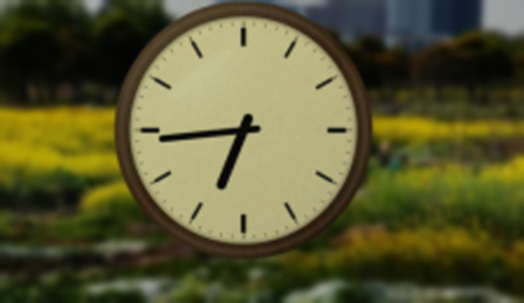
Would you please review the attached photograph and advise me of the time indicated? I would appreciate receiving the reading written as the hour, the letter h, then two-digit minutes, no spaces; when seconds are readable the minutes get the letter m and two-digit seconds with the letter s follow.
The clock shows 6h44
